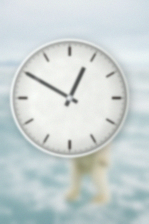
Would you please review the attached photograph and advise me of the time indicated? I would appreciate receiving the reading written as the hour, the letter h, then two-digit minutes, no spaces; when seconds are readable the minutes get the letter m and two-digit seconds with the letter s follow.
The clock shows 12h50
